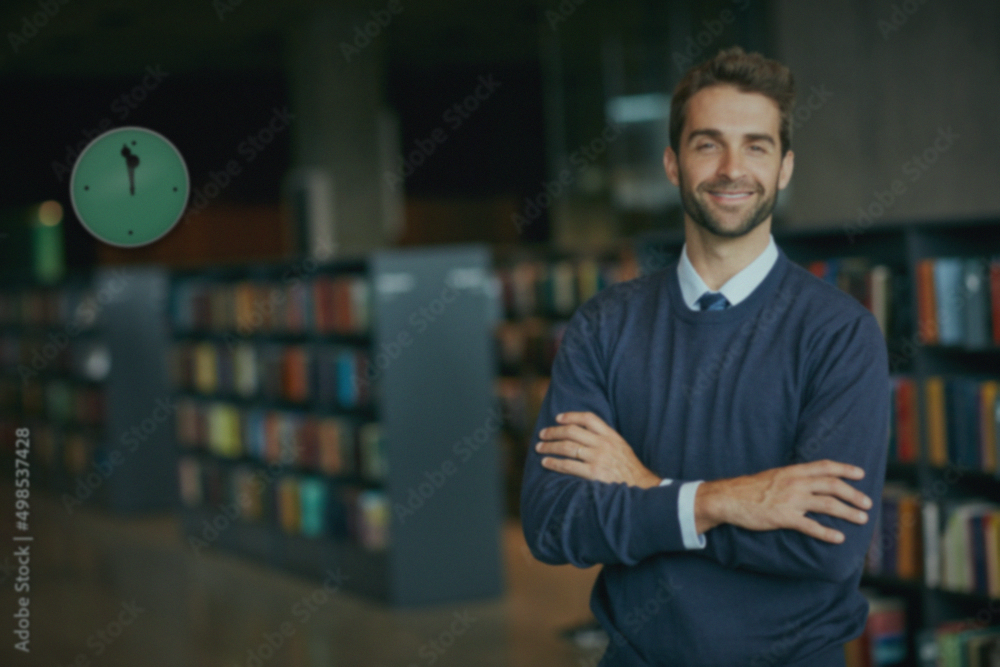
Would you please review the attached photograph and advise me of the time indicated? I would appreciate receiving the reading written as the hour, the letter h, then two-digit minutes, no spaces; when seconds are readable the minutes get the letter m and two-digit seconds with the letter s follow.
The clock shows 11h58
